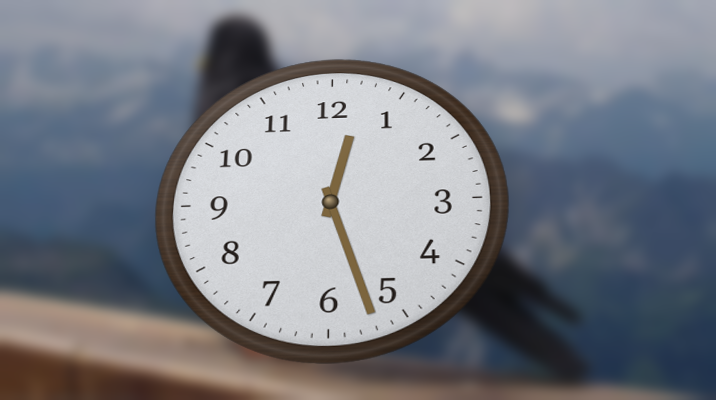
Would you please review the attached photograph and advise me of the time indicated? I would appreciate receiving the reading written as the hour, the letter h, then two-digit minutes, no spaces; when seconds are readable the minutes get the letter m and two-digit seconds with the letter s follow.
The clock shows 12h27
